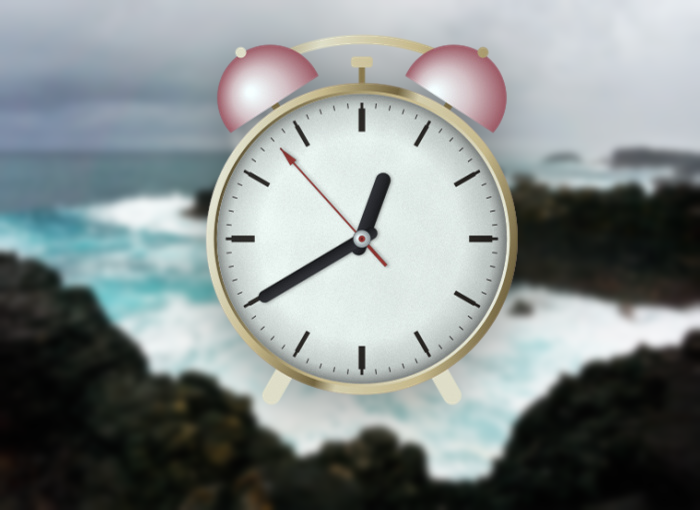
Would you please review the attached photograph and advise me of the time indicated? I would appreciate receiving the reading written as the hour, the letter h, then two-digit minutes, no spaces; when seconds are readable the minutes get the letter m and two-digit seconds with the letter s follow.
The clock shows 12h39m53s
